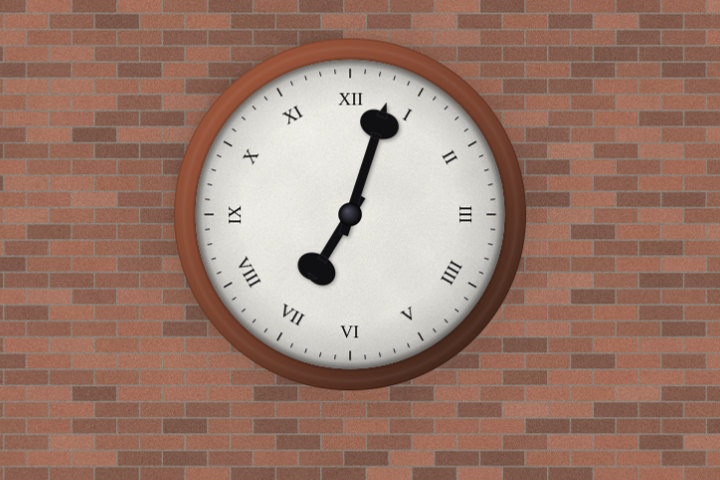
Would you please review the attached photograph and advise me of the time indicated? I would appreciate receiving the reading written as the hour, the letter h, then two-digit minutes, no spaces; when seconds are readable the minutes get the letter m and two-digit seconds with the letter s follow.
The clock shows 7h03
